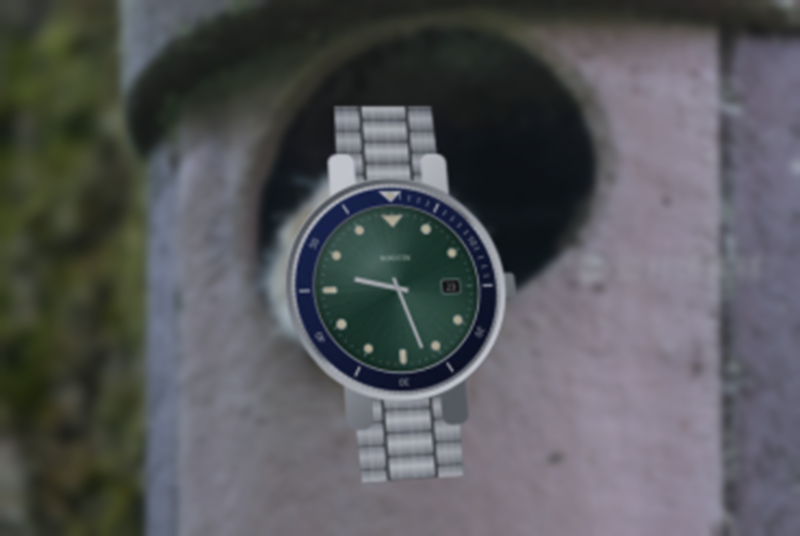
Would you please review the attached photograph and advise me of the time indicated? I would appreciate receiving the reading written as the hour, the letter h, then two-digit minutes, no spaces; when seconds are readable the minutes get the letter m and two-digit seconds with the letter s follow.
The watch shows 9h27
